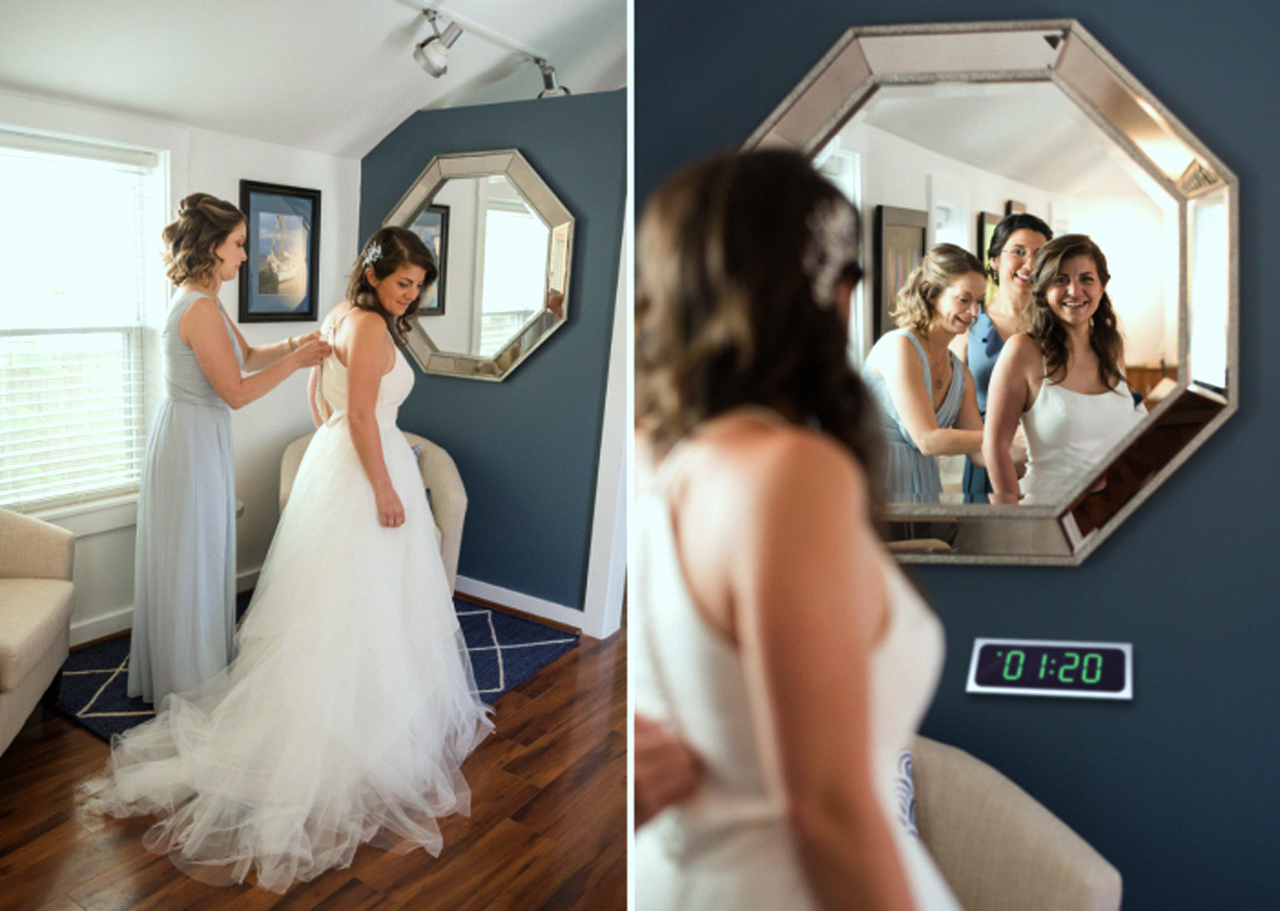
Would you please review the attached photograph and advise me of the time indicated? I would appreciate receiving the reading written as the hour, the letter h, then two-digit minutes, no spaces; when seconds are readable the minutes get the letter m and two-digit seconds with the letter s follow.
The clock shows 1h20
